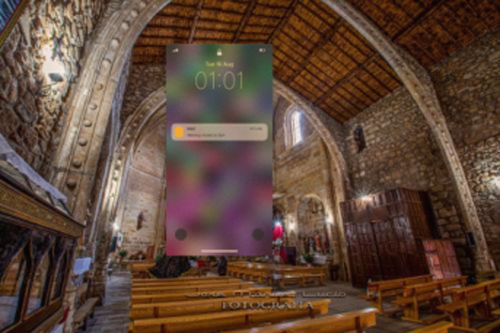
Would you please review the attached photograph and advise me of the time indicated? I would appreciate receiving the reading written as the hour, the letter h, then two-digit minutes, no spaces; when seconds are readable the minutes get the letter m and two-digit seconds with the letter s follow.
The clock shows 1h01
